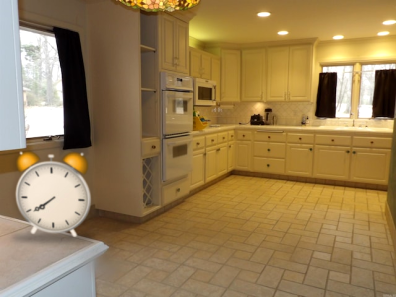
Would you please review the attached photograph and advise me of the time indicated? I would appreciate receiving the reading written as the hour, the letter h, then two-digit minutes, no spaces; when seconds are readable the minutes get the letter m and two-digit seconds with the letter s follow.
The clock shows 7h39
